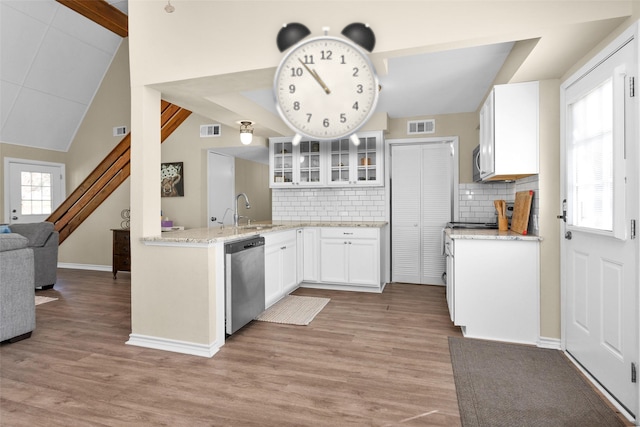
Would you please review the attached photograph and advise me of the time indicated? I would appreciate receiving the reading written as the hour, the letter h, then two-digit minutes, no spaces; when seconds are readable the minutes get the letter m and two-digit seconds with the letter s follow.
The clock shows 10h53
